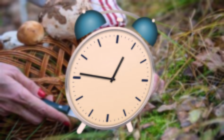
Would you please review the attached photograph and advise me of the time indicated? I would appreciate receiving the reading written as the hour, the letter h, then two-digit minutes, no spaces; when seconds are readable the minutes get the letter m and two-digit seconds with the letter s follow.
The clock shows 12h46
